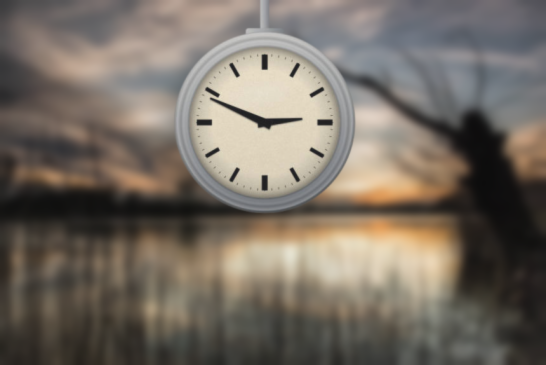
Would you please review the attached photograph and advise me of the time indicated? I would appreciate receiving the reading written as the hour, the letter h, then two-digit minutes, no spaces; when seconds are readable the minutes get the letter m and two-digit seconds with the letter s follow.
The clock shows 2h49
